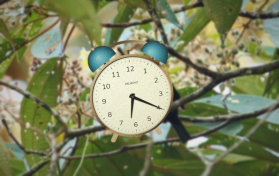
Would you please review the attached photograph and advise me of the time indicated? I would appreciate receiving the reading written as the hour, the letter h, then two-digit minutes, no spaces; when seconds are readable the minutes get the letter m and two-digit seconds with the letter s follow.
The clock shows 6h20
